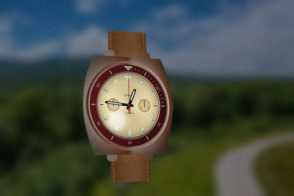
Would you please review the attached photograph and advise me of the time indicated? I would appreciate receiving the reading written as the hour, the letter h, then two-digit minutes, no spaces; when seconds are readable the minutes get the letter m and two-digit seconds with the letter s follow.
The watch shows 12h46
